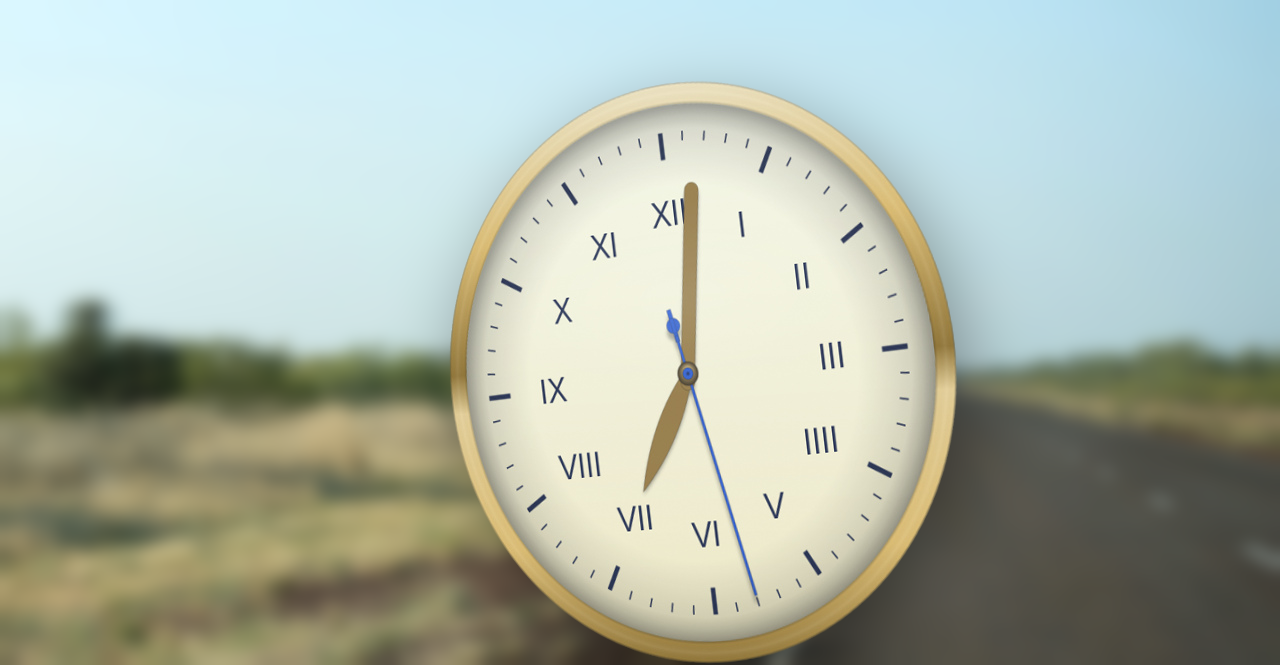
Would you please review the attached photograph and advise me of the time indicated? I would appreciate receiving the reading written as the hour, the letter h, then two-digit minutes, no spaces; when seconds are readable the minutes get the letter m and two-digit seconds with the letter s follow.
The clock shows 7h01m28s
